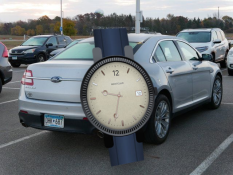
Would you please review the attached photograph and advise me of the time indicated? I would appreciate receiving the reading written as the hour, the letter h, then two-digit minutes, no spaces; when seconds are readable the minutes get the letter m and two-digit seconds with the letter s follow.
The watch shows 9h33
